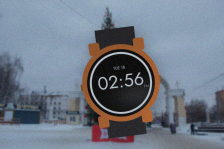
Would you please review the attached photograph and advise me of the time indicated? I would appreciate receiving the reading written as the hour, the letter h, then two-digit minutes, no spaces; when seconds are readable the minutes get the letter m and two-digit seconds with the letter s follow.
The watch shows 2h56
